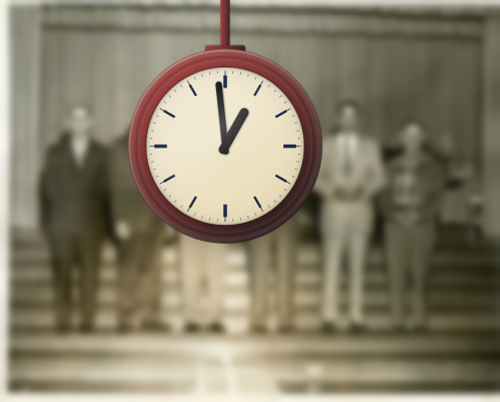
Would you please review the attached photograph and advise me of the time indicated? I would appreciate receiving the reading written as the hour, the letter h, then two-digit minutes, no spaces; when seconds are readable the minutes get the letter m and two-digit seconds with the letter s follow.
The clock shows 12h59
